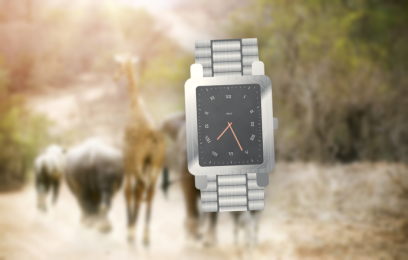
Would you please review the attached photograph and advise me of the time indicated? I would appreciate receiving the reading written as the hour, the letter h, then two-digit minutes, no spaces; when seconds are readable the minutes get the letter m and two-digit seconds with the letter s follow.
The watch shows 7h26
